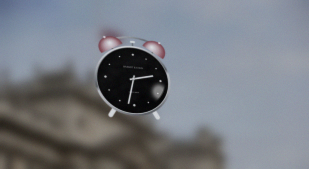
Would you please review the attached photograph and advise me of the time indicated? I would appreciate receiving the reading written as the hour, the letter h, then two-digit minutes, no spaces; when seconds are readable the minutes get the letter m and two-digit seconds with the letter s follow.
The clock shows 2h32
